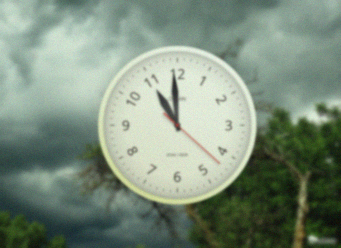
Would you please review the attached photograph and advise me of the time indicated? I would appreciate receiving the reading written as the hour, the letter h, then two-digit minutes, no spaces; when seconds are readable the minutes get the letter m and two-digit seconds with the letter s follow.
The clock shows 10h59m22s
